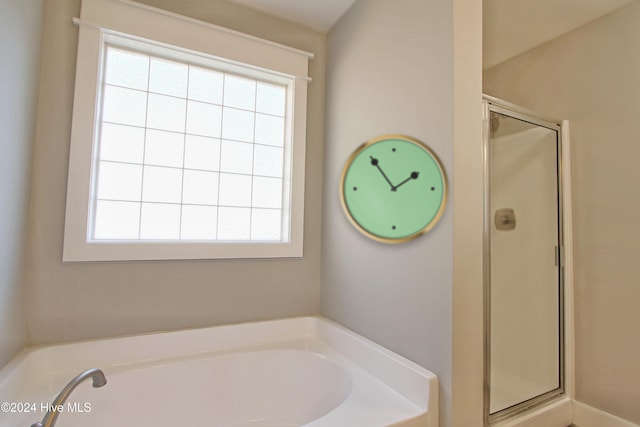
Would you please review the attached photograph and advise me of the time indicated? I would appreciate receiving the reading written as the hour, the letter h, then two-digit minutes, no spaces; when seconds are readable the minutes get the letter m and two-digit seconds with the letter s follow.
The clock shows 1h54
